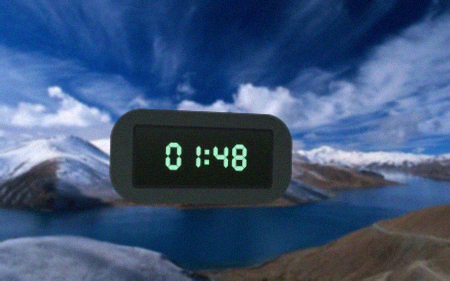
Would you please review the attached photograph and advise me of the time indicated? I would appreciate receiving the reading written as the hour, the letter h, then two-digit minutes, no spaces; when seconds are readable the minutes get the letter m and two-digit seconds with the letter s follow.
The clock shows 1h48
